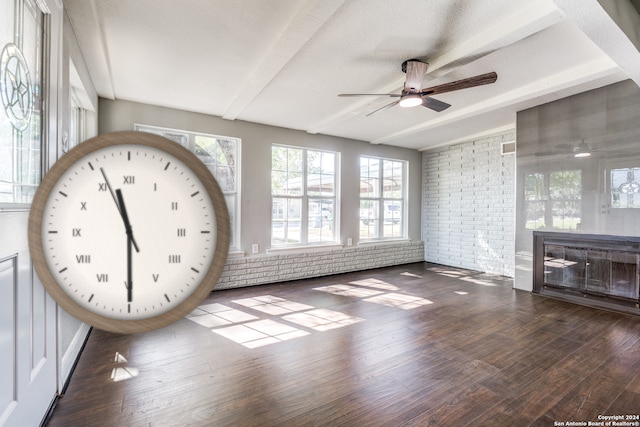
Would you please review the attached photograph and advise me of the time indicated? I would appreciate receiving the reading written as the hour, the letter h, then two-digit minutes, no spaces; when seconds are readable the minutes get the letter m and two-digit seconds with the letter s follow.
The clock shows 11h29m56s
